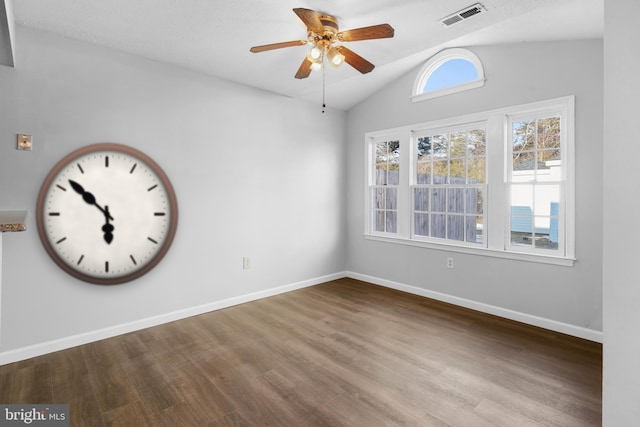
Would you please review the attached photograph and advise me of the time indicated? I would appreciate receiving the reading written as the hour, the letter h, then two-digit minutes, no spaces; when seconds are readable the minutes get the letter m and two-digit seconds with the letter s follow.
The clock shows 5h52
